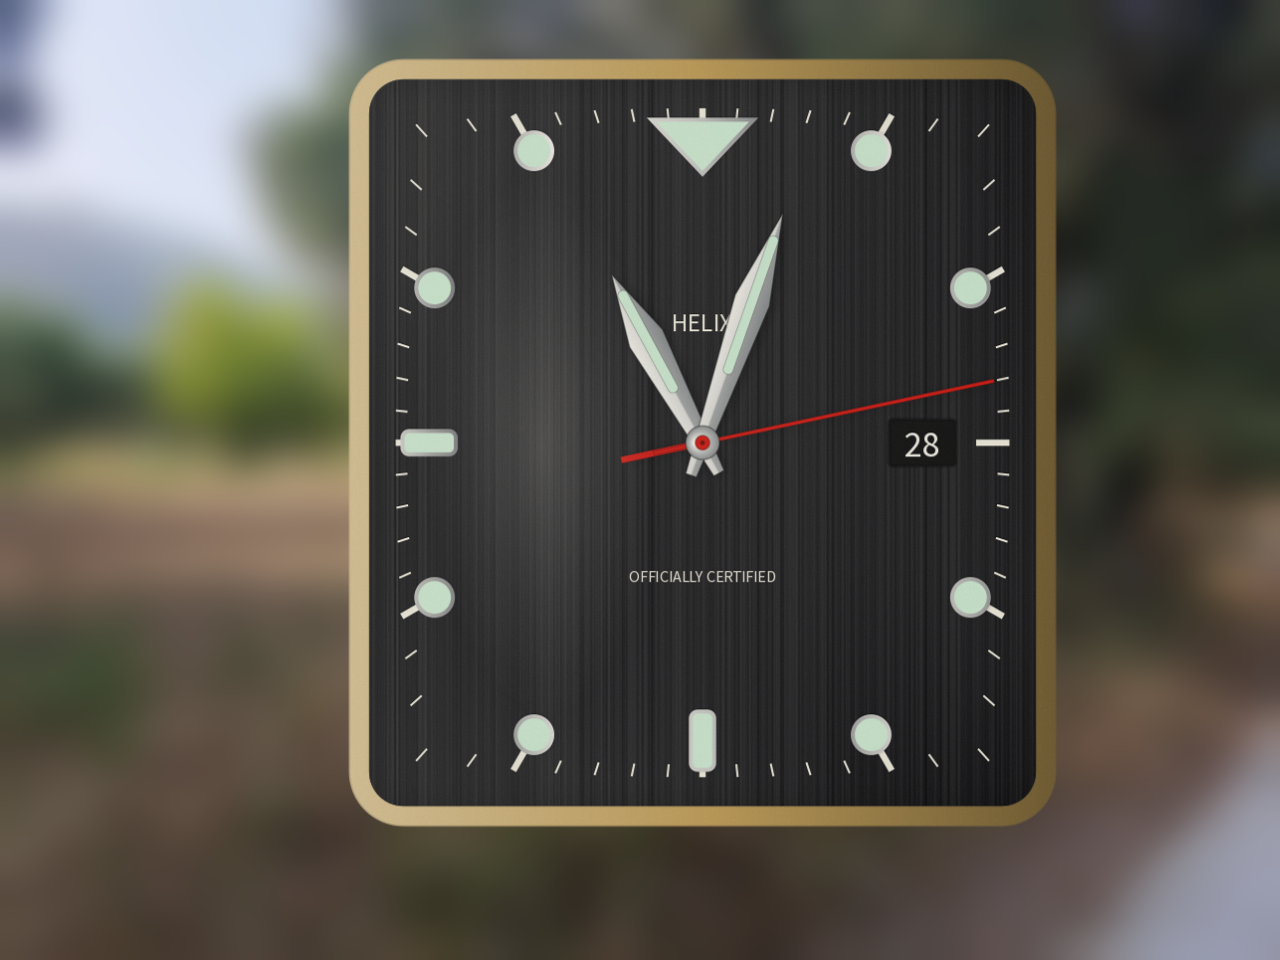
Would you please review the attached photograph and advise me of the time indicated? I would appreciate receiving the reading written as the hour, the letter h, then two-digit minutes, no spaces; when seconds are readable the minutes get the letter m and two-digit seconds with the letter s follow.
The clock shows 11h03m13s
